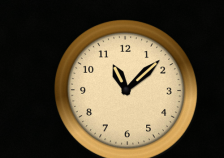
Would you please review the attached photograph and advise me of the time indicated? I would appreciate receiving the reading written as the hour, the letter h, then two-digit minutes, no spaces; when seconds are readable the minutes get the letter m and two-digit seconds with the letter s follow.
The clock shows 11h08
